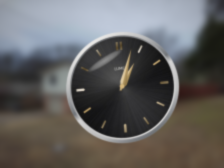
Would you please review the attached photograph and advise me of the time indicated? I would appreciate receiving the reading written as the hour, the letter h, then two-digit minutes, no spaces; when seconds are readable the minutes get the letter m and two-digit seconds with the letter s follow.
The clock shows 1h03
